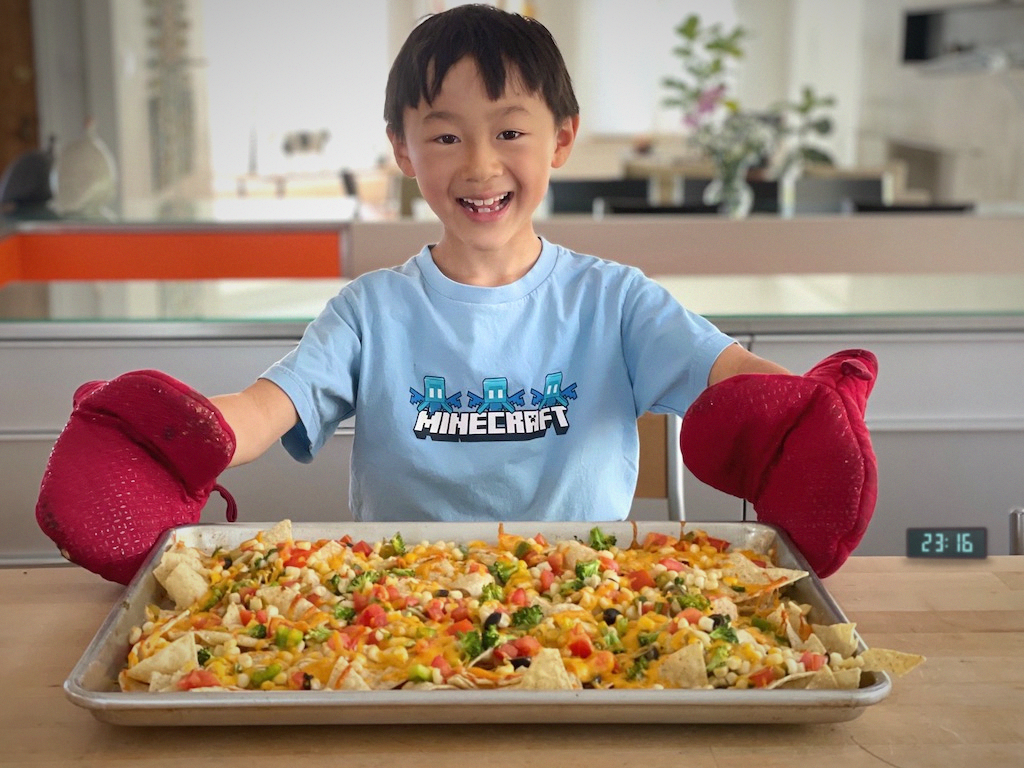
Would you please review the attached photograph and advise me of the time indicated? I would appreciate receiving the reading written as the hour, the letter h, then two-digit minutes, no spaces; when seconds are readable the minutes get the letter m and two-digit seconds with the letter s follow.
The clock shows 23h16
